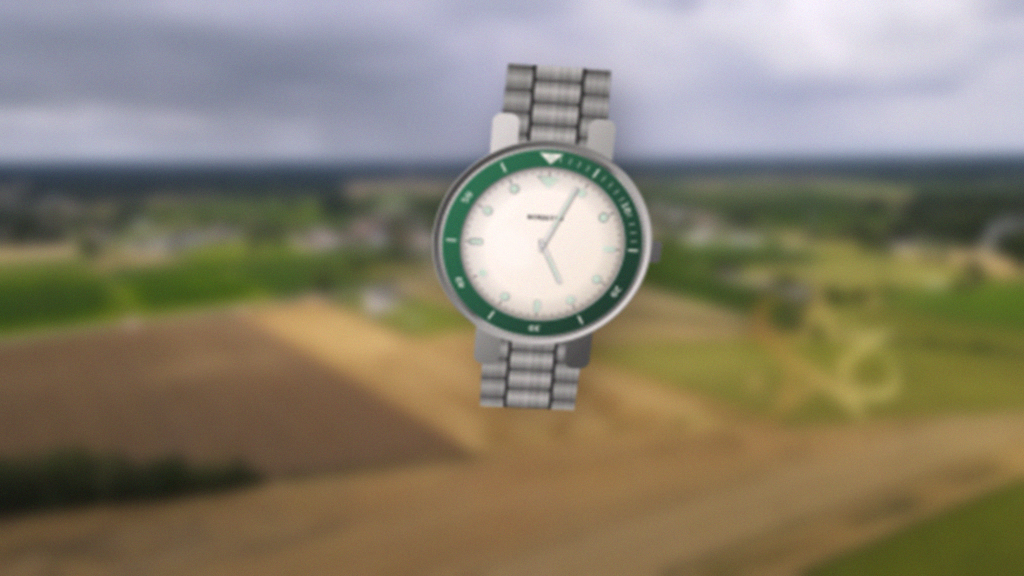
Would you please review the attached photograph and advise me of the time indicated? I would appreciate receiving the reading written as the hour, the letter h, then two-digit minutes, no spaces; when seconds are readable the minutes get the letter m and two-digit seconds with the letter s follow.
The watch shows 5h04
